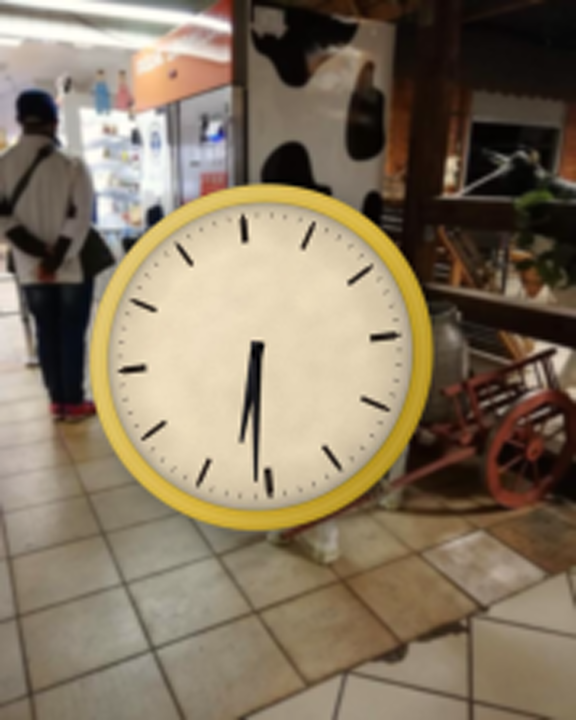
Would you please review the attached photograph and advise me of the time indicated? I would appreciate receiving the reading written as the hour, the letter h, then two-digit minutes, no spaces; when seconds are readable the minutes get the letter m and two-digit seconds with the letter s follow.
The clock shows 6h31
